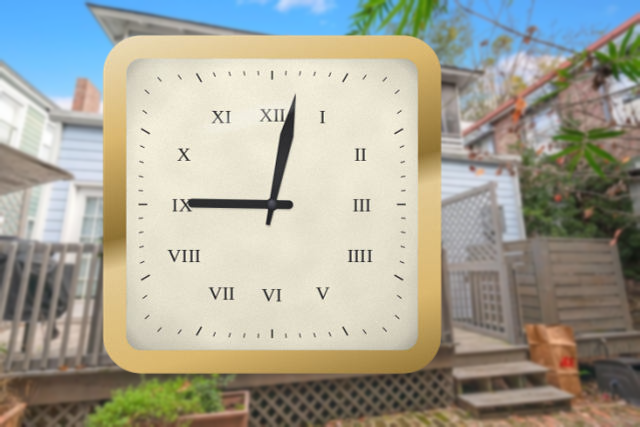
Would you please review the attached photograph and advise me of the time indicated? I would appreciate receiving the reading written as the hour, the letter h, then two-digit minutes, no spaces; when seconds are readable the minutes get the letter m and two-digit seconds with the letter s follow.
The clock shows 9h02
